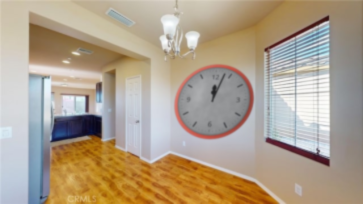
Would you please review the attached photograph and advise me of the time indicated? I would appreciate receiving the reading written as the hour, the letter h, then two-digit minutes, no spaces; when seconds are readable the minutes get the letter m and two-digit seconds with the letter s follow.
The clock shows 12h03
